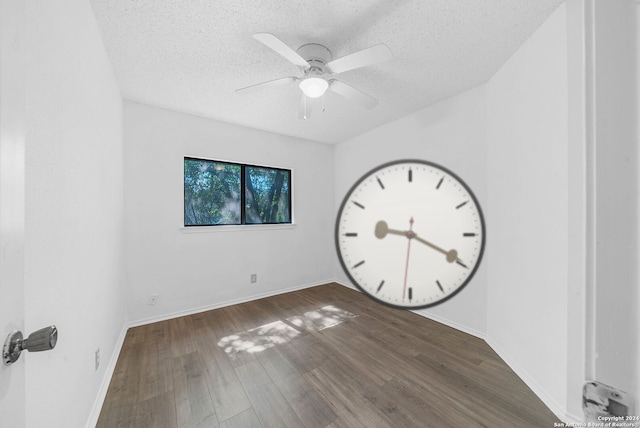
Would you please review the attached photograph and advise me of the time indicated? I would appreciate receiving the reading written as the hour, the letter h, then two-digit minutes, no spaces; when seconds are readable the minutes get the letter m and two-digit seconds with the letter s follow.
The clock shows 9h19m31s
